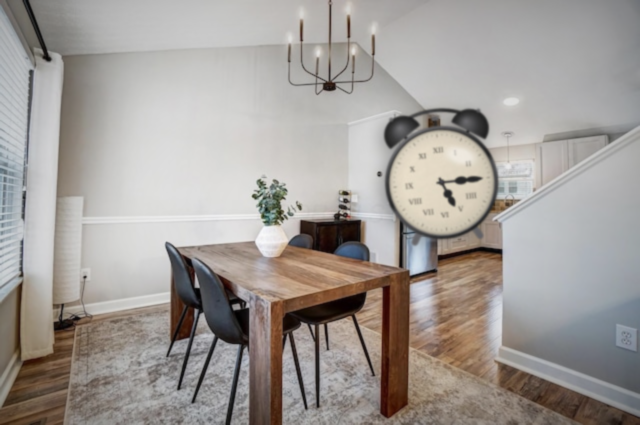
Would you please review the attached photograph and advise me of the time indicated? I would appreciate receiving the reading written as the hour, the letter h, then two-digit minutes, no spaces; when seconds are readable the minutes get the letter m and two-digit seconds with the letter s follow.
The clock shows 5h15
